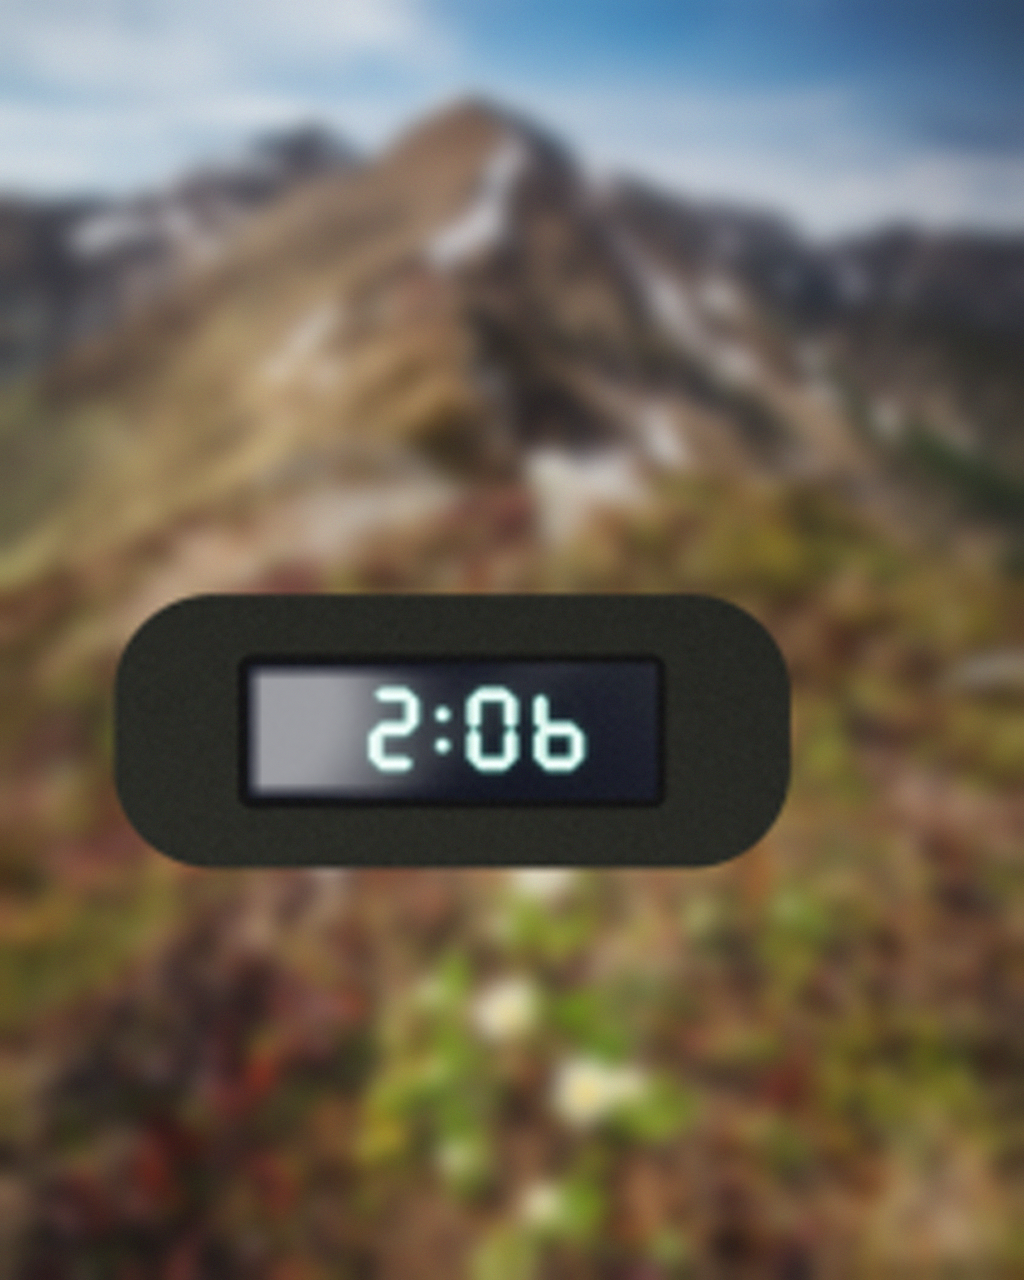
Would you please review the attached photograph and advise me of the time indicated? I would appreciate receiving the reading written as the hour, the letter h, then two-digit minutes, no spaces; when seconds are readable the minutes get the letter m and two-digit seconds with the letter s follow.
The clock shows 2h06
